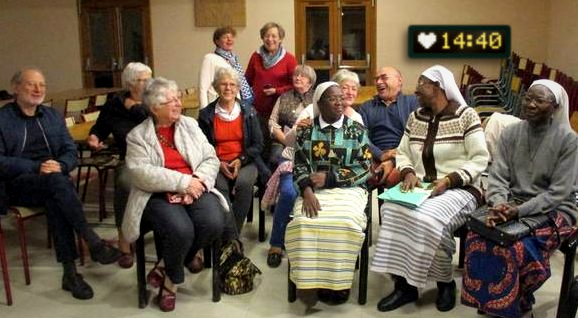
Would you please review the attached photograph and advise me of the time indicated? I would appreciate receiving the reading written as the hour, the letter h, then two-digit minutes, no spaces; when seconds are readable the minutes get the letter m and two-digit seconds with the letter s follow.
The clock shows 14h40
